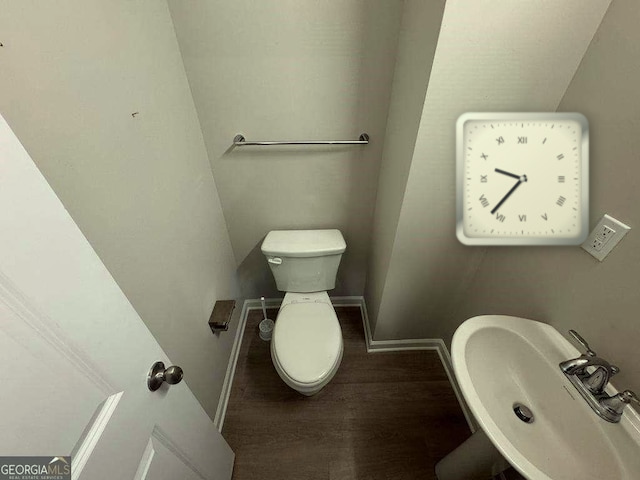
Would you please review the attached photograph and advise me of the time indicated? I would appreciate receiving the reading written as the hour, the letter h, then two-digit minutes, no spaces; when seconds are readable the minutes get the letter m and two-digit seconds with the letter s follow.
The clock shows 9h37
